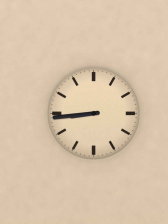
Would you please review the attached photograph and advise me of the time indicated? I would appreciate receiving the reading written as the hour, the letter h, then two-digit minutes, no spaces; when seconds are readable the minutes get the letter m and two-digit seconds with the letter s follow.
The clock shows 8h44
